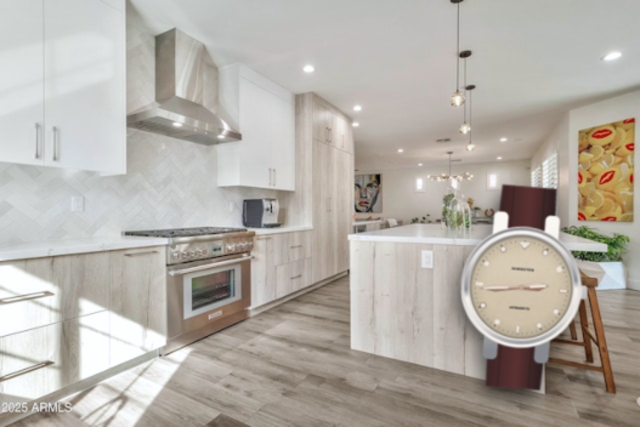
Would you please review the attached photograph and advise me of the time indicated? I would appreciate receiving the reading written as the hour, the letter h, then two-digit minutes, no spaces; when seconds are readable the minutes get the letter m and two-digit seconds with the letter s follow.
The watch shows 2h44
